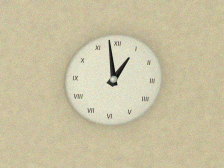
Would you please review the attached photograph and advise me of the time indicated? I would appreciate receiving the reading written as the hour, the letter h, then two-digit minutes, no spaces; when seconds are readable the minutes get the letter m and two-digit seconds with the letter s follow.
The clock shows 12h58
